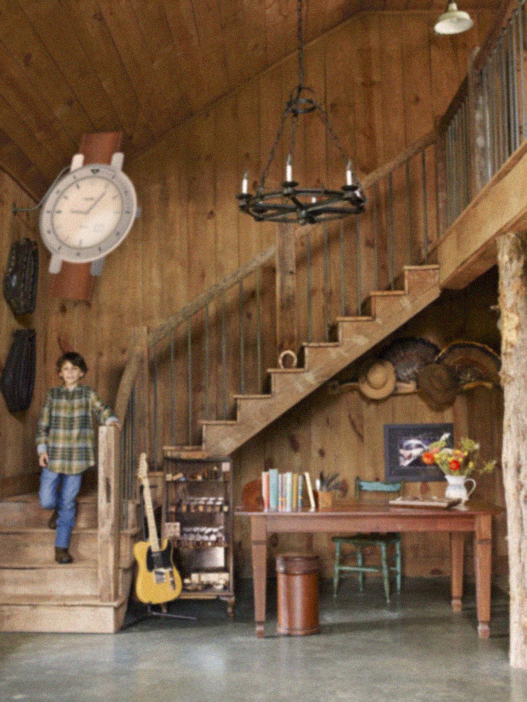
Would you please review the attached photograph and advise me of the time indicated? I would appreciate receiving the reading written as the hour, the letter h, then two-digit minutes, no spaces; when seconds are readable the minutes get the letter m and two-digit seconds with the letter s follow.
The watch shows 9h06
